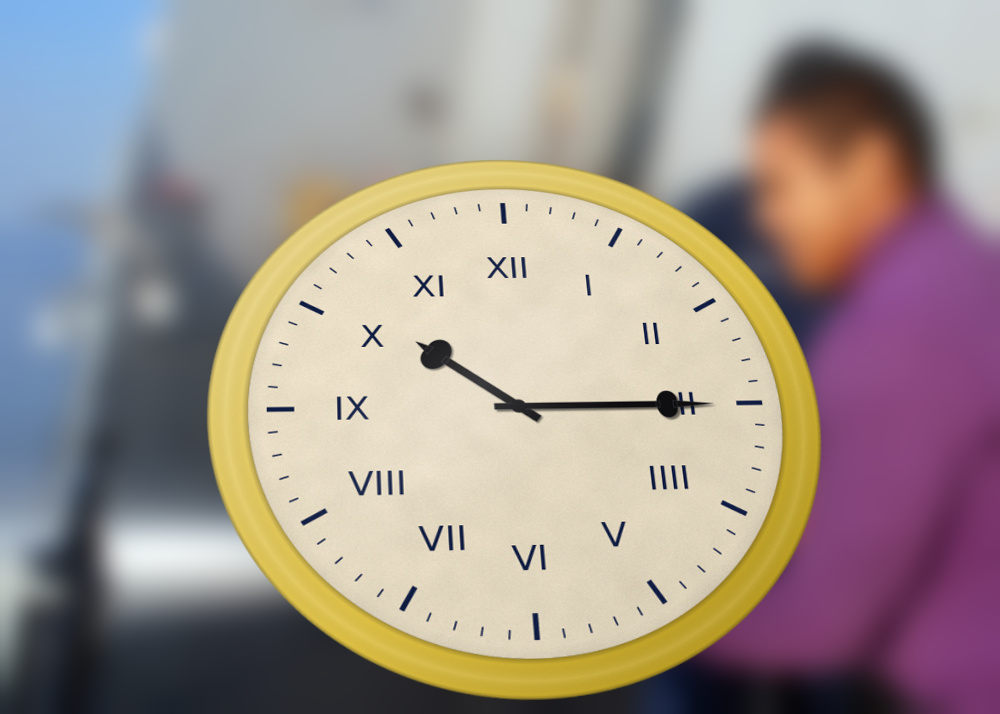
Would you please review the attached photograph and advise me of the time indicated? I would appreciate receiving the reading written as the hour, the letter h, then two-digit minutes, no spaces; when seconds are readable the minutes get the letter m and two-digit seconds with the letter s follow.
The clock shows 10h15
